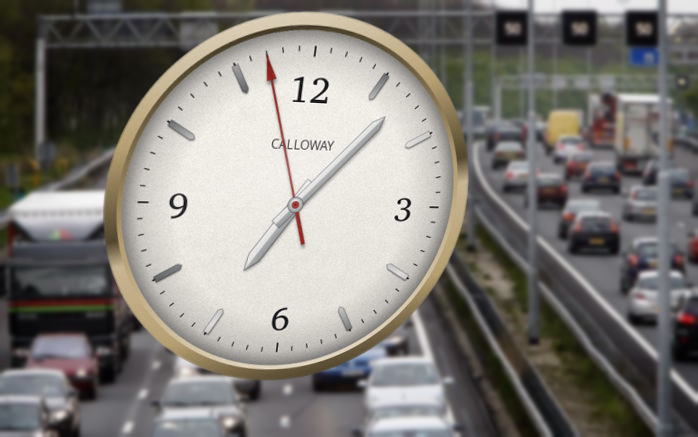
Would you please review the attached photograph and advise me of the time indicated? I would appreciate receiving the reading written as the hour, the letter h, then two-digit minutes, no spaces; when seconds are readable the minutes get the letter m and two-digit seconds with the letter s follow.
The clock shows 7h06m57s
